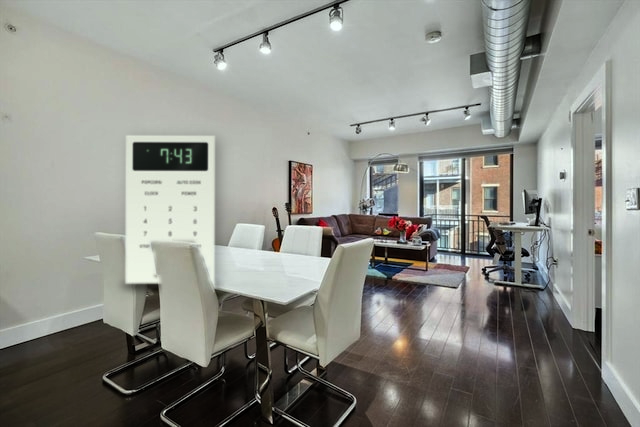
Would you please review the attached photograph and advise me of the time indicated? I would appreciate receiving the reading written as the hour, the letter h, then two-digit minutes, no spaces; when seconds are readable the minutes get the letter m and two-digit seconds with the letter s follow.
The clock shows 7h43
